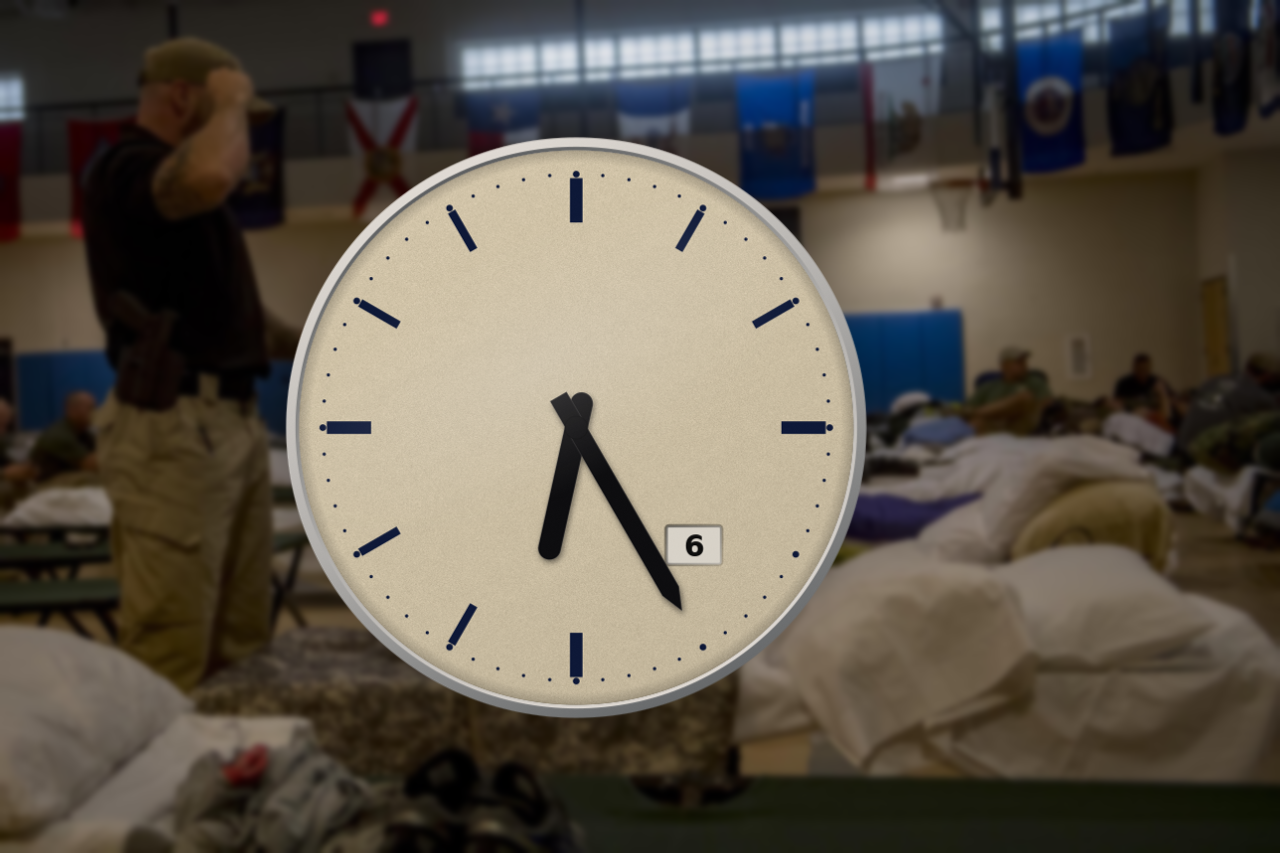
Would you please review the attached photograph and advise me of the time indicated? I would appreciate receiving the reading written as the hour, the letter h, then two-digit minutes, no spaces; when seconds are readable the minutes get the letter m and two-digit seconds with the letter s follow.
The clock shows 6h25
